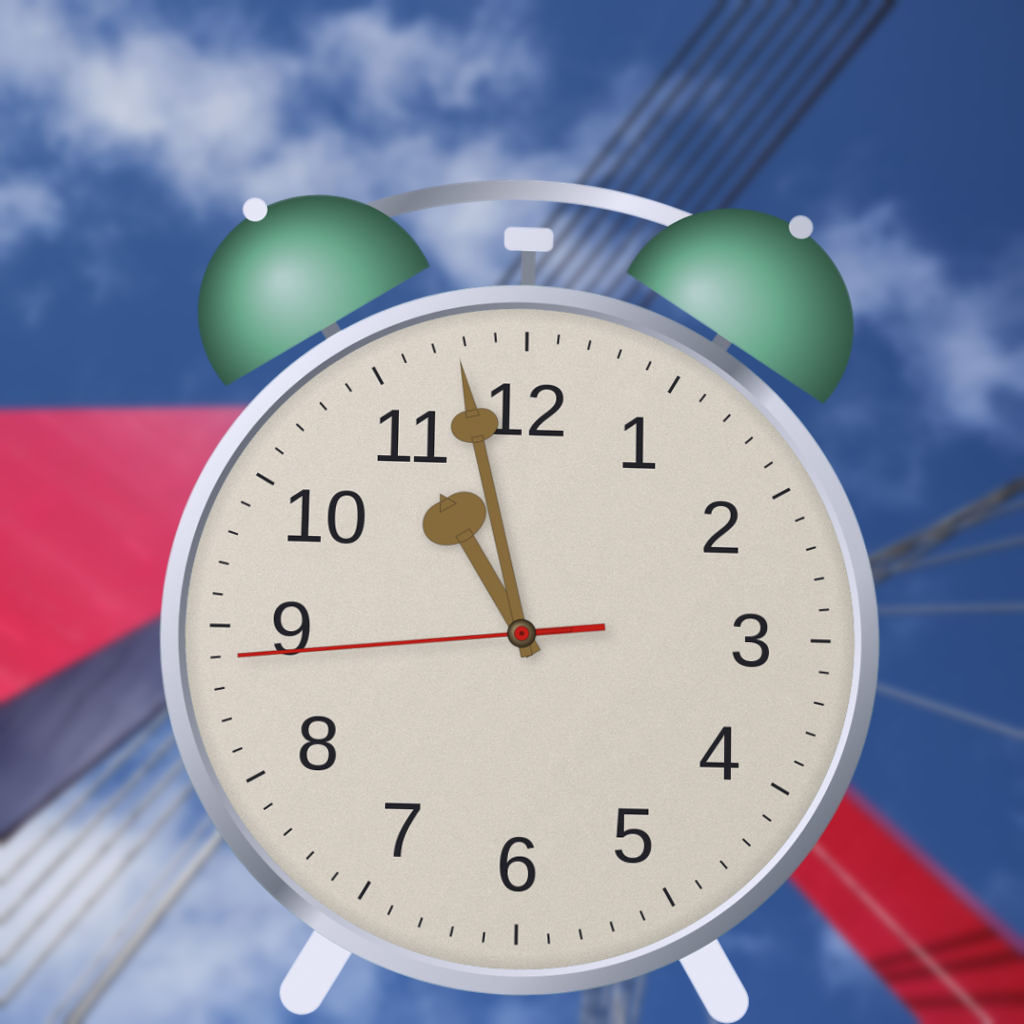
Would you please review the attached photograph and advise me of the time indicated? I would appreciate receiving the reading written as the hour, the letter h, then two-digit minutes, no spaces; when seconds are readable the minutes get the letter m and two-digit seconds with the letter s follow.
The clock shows 10h57m44s
